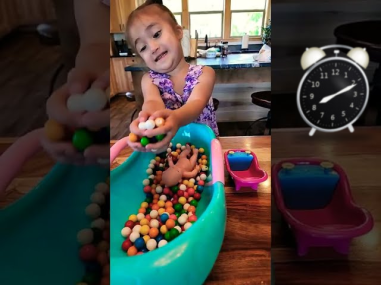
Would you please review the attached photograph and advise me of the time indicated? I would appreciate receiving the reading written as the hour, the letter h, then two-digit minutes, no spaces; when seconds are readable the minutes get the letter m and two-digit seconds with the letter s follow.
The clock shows 8h11
